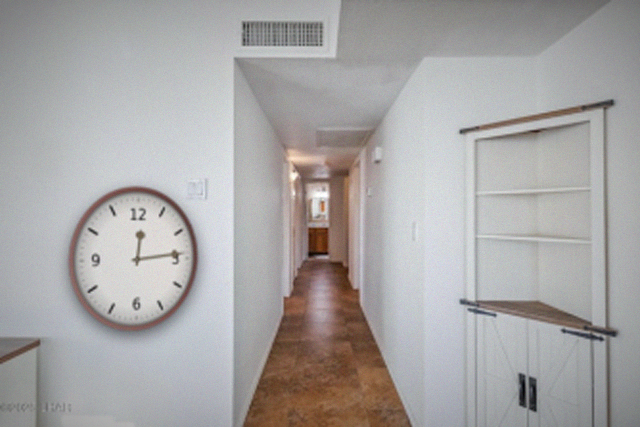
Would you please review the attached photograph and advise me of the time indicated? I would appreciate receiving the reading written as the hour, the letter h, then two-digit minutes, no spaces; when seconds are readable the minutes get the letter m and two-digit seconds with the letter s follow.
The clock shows 12h14
